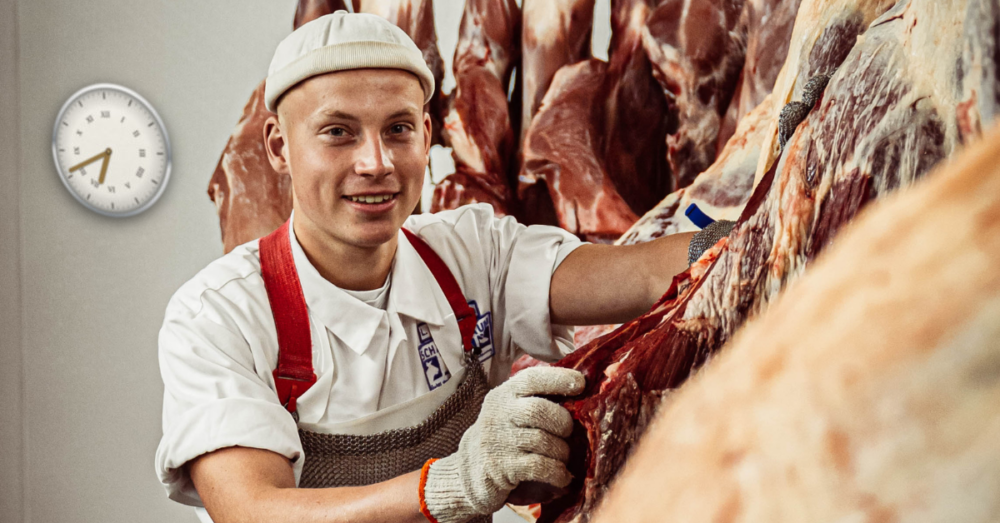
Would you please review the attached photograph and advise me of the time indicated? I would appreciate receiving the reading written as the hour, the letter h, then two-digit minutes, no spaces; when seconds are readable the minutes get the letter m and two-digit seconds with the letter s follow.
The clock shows 6h41
